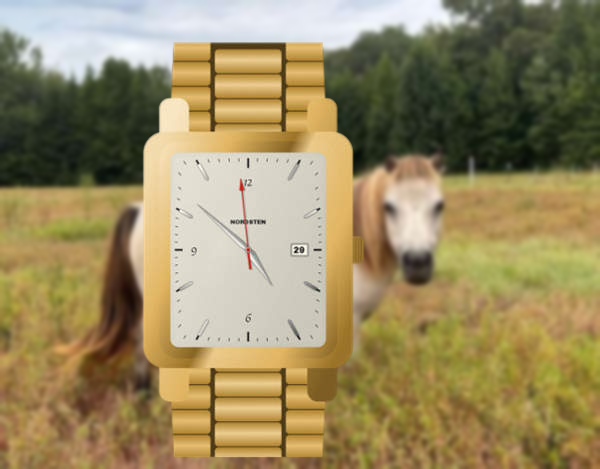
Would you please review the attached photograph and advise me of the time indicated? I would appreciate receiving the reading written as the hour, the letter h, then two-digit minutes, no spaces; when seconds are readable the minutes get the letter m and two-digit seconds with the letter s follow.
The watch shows 4h51m59s
